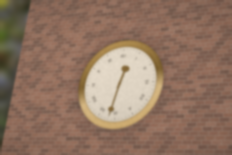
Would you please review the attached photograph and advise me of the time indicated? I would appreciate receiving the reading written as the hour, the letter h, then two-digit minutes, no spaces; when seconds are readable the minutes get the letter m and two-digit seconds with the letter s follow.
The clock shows 12h32
